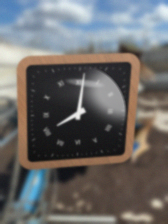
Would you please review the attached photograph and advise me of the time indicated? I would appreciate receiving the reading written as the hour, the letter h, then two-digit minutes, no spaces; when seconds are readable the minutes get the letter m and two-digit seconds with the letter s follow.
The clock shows 8h01
